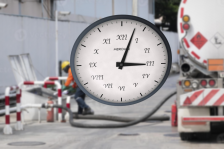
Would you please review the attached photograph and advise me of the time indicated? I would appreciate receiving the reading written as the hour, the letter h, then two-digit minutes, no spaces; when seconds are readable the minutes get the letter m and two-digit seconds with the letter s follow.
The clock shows 3h03
